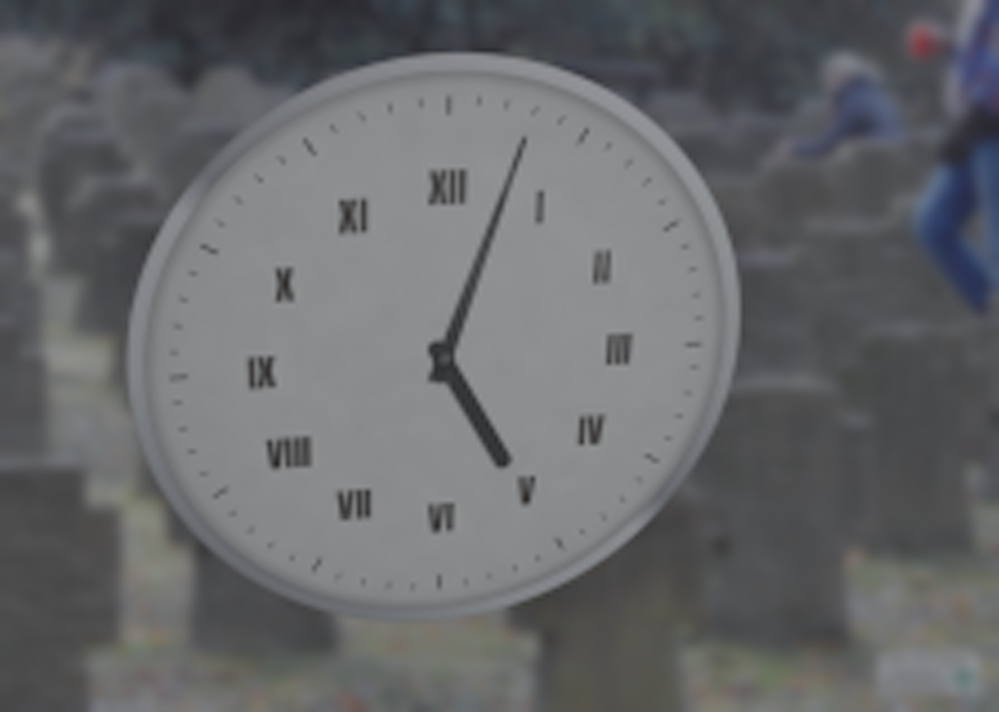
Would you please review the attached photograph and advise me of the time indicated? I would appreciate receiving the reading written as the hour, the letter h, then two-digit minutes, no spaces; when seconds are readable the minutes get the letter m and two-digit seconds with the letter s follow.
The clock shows 5h03
